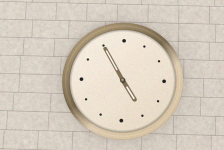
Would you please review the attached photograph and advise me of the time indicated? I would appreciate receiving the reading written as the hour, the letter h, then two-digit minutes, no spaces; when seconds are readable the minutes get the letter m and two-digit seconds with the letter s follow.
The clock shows 4h55
